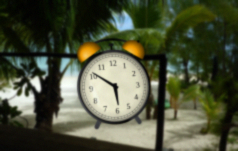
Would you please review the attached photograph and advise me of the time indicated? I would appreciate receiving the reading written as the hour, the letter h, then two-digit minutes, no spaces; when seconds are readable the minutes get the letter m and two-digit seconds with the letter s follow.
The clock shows 5h51
